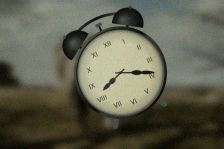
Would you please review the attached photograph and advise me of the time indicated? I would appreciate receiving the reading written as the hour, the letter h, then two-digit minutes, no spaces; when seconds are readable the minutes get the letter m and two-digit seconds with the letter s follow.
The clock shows 8h19
